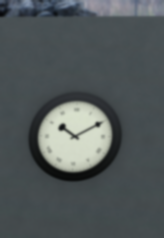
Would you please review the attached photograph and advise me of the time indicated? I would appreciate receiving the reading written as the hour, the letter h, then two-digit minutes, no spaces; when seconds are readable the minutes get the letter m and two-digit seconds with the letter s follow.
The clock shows 10h10
